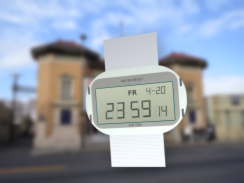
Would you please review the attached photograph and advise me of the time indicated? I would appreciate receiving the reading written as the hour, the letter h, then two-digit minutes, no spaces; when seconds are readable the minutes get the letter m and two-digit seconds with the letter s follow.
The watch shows 23h59m14s
